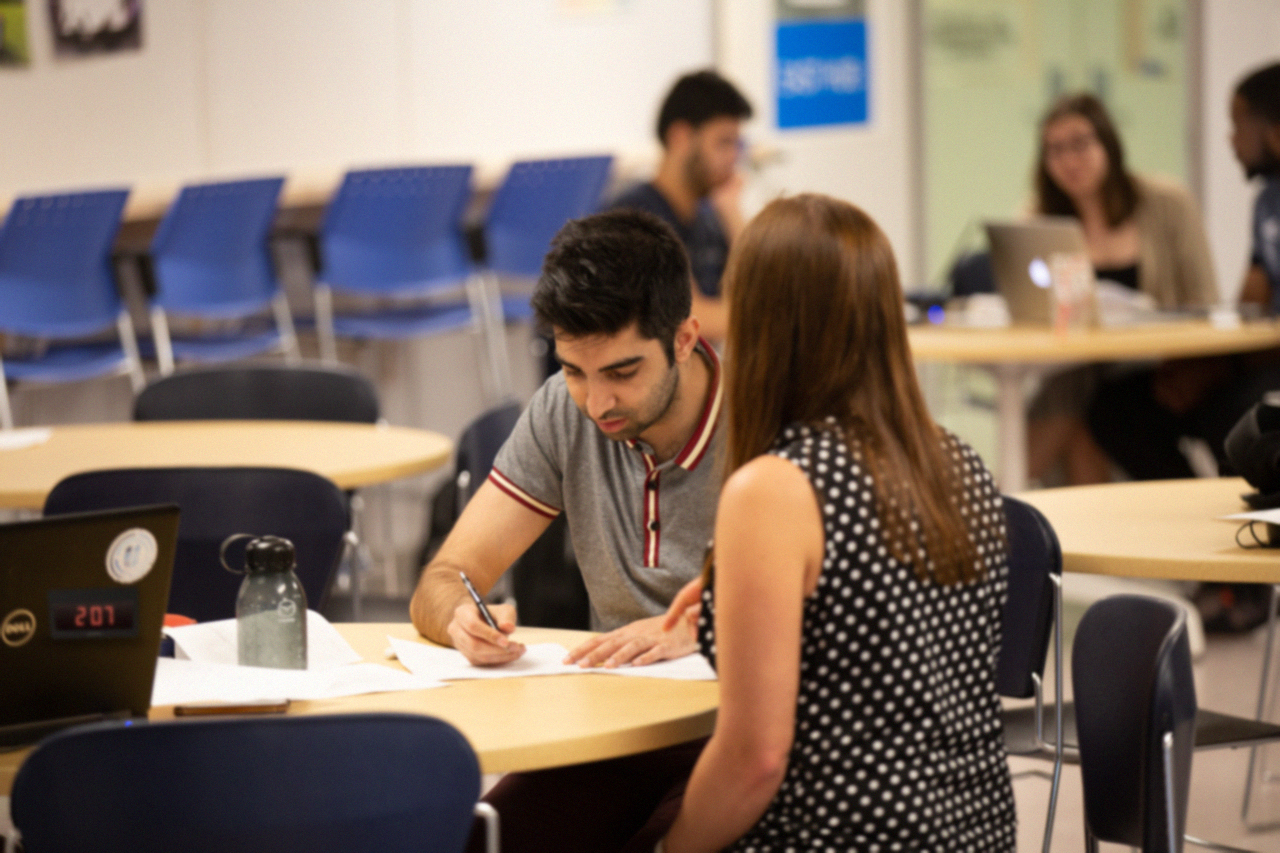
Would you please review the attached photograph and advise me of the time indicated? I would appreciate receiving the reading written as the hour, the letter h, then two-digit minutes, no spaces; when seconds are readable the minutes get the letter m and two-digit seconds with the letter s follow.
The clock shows 2h07
